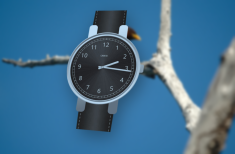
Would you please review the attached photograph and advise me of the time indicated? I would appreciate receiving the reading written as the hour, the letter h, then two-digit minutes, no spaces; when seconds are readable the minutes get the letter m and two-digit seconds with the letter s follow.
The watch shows 2h16
